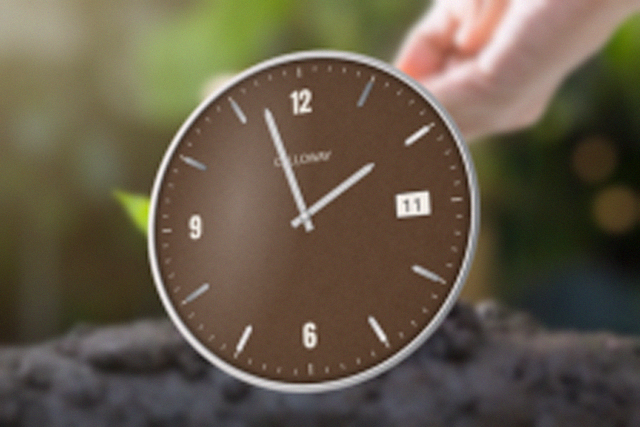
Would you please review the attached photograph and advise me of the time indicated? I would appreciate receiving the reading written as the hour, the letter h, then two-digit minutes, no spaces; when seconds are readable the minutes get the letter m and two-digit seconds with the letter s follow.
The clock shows 1h57
